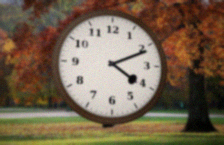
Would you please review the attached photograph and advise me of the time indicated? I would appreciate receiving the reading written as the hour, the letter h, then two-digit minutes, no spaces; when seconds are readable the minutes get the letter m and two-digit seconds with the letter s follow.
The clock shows 4h11
